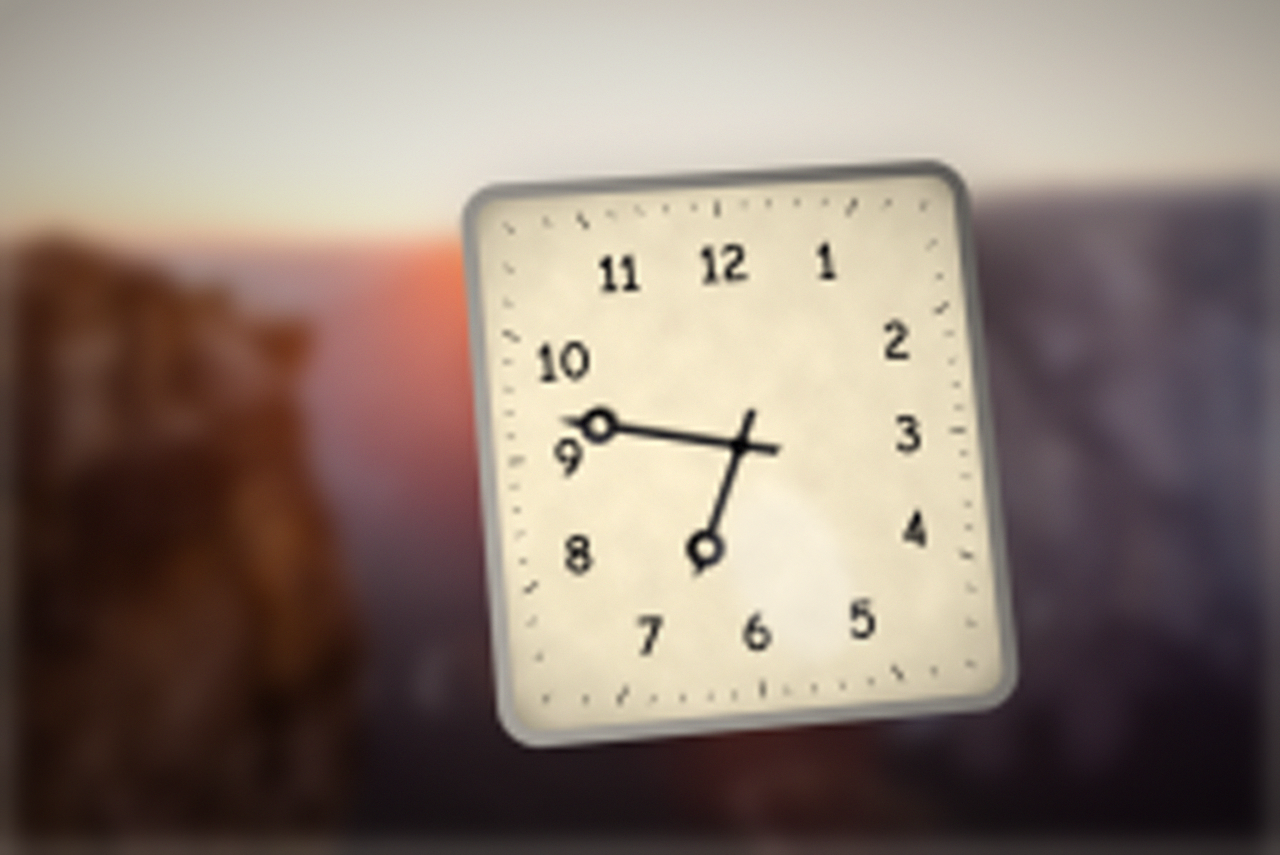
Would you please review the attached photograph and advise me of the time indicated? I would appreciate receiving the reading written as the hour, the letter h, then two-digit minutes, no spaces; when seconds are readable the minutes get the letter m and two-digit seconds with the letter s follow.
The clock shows 6h47
